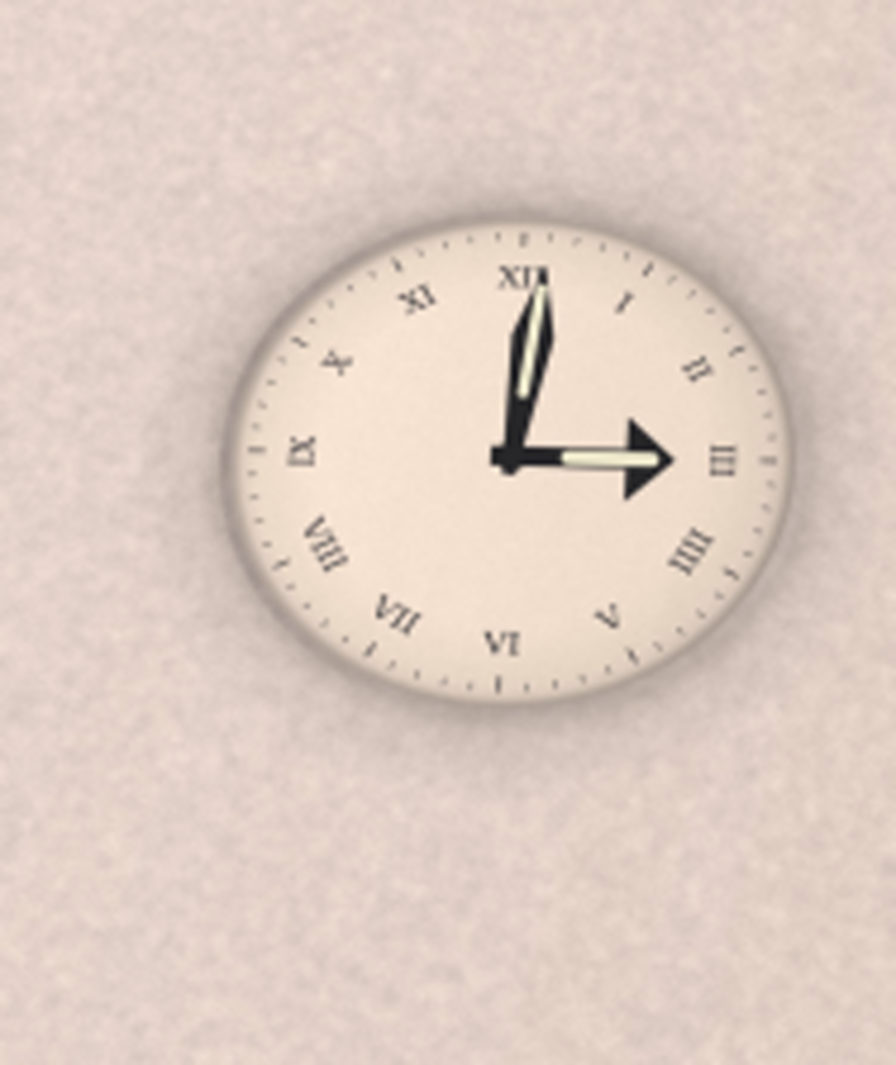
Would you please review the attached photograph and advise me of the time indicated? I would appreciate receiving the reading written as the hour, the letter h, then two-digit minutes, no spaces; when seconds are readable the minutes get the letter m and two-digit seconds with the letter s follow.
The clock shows 3h01
